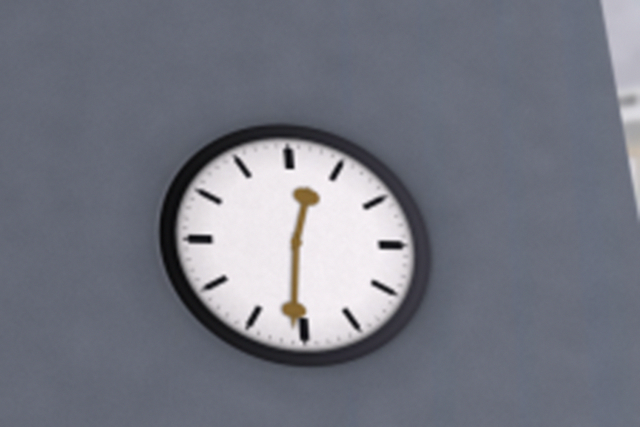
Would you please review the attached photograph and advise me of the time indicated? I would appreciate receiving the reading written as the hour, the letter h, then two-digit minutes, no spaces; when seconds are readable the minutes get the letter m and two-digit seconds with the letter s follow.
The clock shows 12h31
